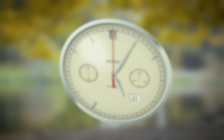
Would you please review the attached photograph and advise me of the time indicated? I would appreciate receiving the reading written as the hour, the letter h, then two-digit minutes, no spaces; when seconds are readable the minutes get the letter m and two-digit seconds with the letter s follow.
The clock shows 5h05
